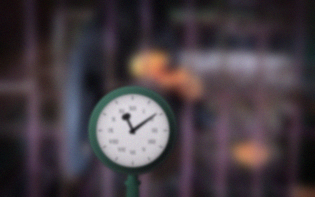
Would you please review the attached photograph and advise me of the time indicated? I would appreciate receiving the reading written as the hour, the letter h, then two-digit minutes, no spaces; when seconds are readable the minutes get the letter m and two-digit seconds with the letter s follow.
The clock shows 11h09
